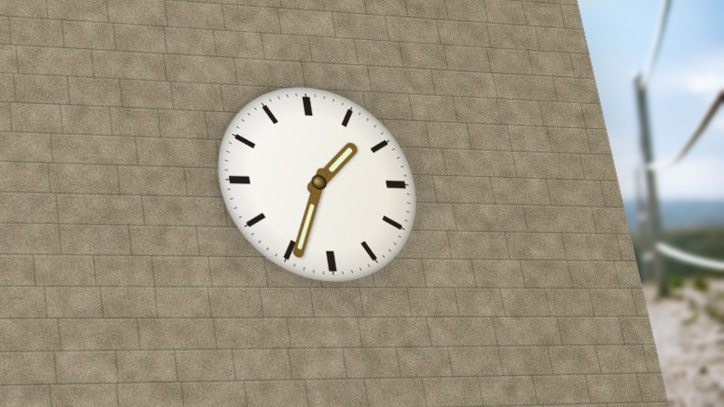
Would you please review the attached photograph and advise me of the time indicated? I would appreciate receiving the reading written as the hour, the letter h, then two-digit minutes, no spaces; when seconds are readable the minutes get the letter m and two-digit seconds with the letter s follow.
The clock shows 1h34
